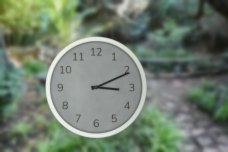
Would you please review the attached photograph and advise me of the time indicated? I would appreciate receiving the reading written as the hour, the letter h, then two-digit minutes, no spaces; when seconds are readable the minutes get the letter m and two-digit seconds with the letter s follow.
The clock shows 3h11
